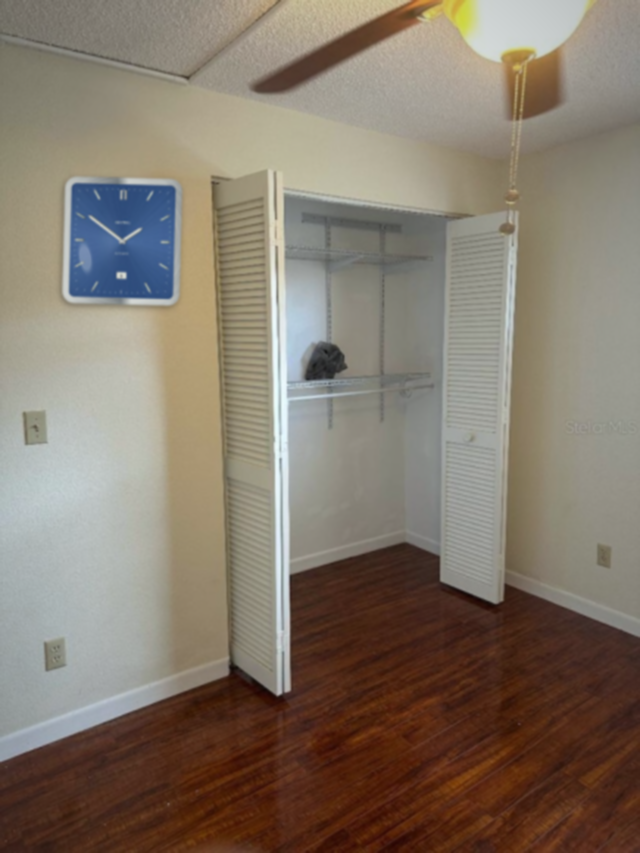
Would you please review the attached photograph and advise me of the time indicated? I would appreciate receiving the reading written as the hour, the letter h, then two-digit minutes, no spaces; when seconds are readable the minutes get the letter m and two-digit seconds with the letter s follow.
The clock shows 1h51
